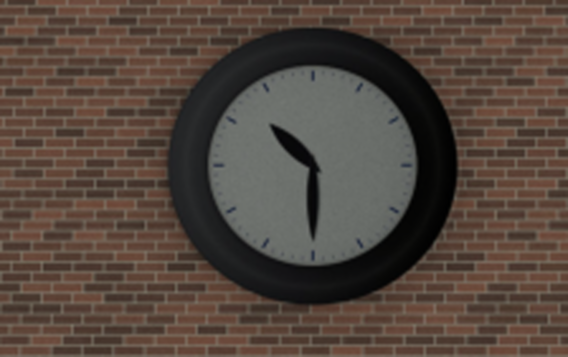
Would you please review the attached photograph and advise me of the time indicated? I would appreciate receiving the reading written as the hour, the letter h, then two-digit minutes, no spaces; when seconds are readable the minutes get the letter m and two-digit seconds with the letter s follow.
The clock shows 10h30
